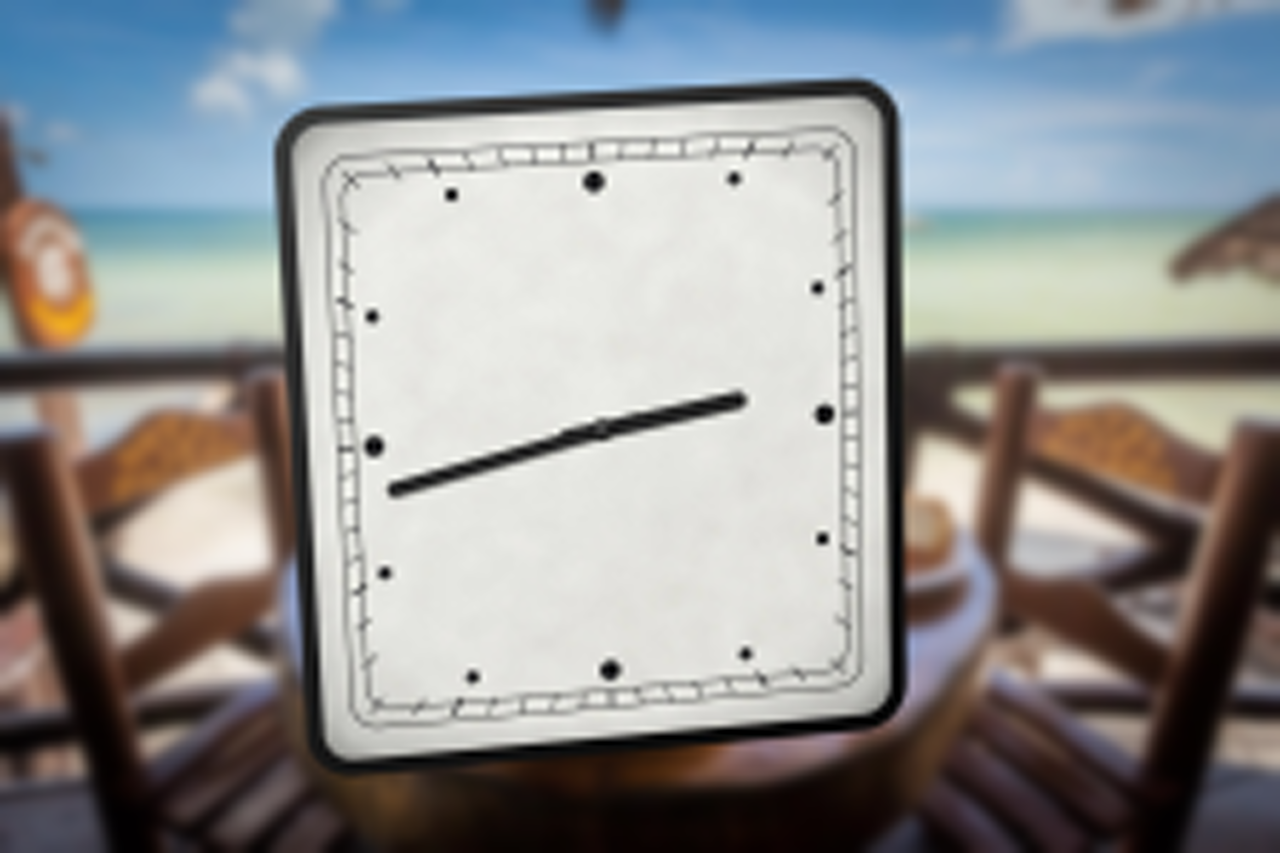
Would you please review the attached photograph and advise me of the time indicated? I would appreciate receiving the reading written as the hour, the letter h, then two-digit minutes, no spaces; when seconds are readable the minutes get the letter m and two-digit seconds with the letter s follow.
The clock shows 2h43
